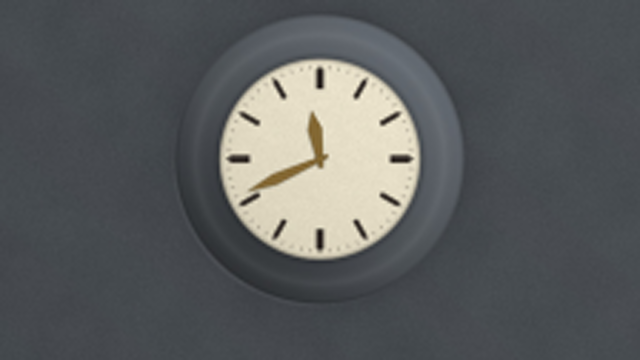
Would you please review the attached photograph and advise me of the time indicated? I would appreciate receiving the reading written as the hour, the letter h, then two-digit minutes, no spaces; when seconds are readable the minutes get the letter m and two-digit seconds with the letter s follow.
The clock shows 11h41
